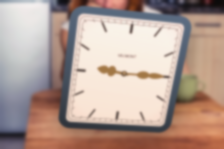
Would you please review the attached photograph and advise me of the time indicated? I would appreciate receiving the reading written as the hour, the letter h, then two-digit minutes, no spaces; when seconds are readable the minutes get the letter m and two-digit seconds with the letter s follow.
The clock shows 9h15
